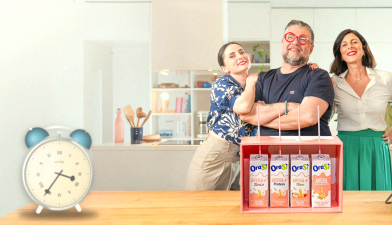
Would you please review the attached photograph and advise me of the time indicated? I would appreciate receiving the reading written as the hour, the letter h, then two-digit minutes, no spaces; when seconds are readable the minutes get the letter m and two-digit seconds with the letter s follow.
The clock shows 3h36
